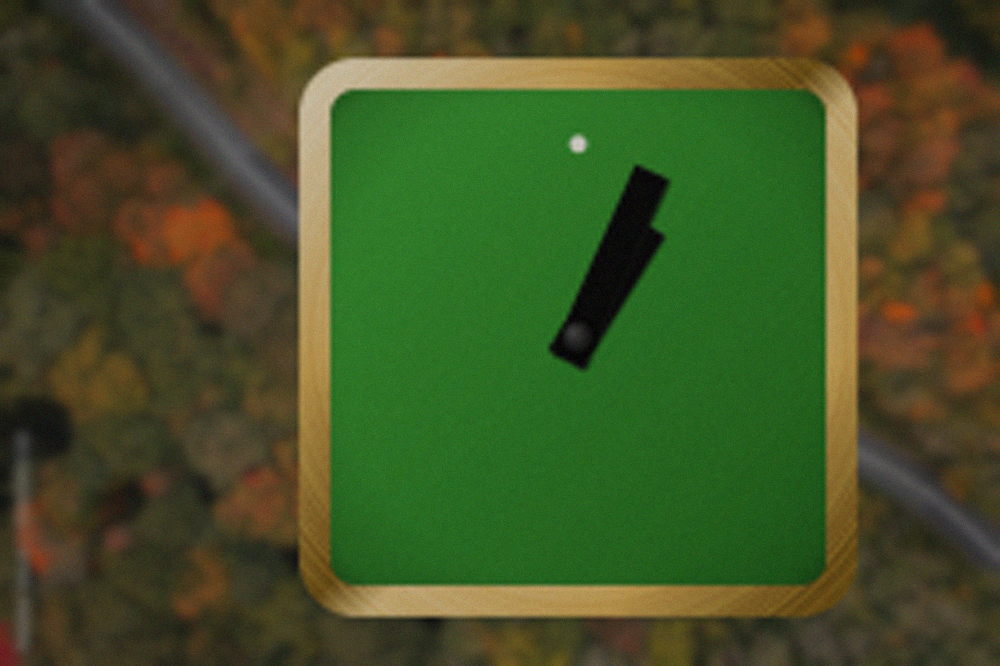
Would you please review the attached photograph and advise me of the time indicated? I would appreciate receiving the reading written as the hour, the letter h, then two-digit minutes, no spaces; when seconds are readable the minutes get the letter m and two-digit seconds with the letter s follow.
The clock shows 1h04
